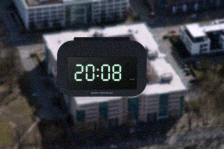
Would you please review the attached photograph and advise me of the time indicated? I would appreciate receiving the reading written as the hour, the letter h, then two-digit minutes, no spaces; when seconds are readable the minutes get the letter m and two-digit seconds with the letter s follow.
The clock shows 20h08
